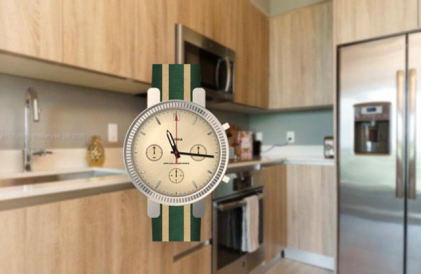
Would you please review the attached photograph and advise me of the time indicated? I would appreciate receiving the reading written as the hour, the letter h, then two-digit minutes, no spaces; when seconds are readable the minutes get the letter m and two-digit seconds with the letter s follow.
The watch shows 11h16
